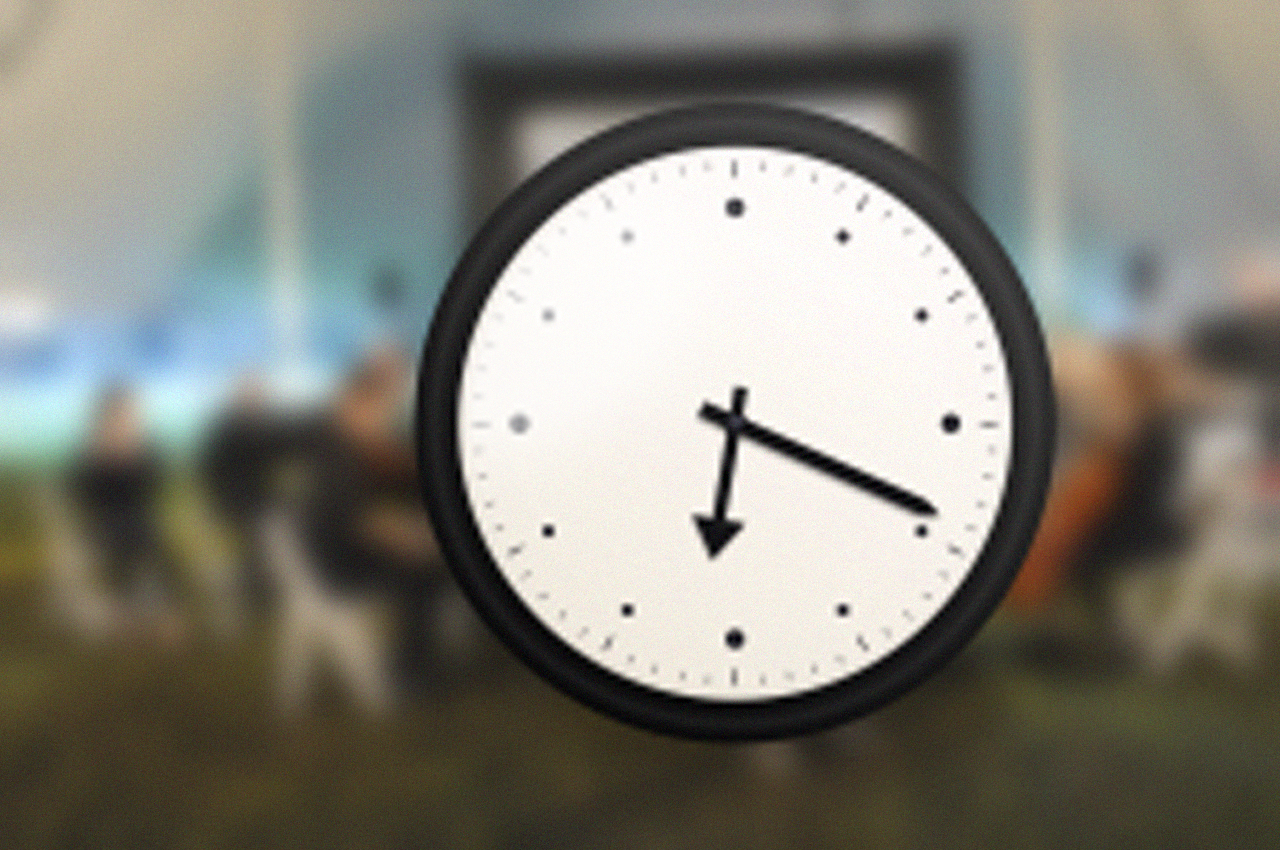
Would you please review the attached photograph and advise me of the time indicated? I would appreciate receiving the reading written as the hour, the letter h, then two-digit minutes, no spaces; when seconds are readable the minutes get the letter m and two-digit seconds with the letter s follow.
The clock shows 6h19
